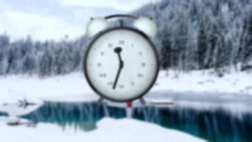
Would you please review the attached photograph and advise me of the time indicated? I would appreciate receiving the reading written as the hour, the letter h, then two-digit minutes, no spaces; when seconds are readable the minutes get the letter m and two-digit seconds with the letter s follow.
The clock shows 11h33
